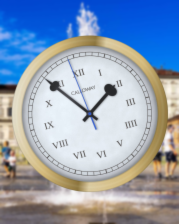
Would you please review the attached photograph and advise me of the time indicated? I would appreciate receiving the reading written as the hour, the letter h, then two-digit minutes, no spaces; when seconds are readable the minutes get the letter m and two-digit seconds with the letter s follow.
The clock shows 1h53m59s
